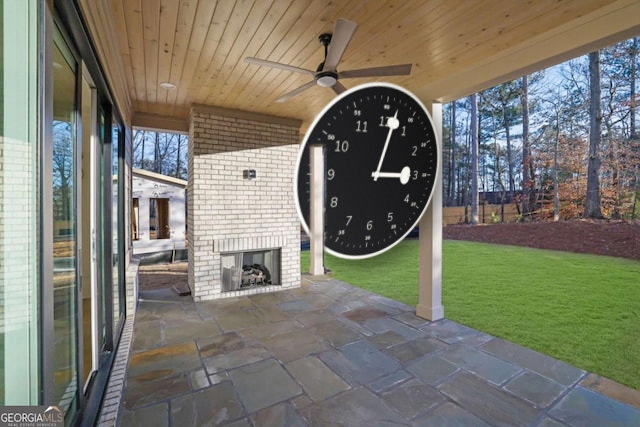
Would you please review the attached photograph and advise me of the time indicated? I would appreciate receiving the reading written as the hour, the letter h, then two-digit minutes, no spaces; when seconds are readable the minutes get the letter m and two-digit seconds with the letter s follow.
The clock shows 3h02
